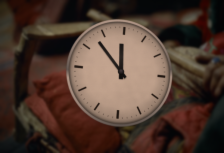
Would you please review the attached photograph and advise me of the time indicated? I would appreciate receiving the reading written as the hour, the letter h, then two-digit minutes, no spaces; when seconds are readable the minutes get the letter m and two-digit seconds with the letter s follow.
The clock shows 11h53
